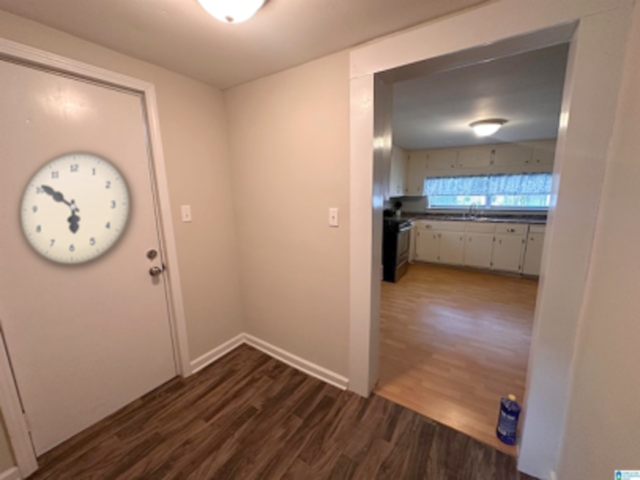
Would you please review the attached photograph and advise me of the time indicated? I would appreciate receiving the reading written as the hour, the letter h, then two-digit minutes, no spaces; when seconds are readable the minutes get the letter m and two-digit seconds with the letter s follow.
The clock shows 5h51
